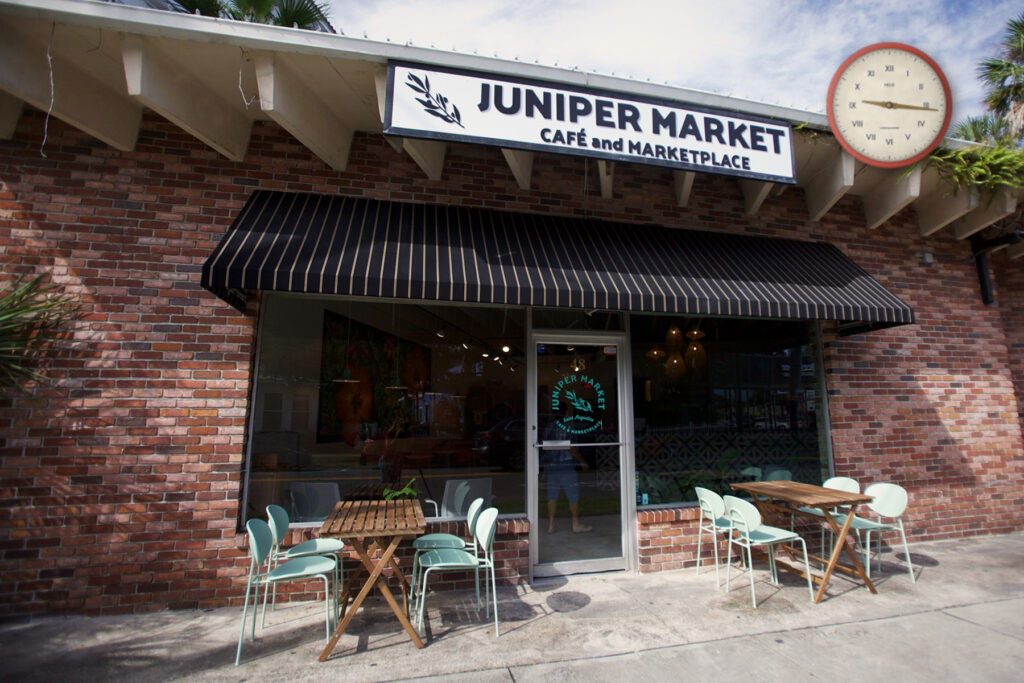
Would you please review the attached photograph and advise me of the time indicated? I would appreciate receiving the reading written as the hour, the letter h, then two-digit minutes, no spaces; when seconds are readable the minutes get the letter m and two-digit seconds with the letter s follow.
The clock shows 9h16
